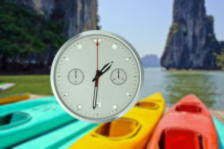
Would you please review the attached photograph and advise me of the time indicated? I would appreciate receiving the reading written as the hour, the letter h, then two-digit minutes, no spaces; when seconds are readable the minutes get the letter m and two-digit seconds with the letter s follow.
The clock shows 1h31
